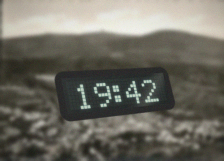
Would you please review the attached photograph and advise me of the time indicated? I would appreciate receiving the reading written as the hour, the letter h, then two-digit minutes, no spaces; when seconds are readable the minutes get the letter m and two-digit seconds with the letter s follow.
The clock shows 19h42
